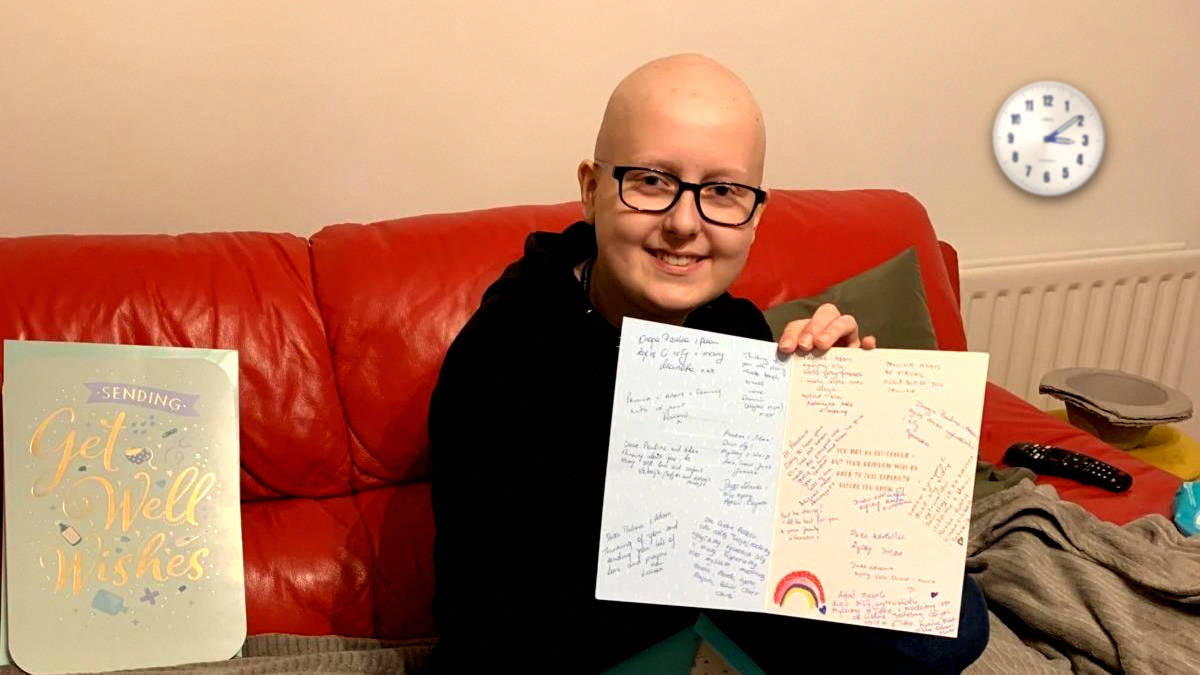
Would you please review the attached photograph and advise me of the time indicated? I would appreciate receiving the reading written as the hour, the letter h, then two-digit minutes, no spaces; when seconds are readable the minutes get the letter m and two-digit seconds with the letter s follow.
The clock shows 3h09
